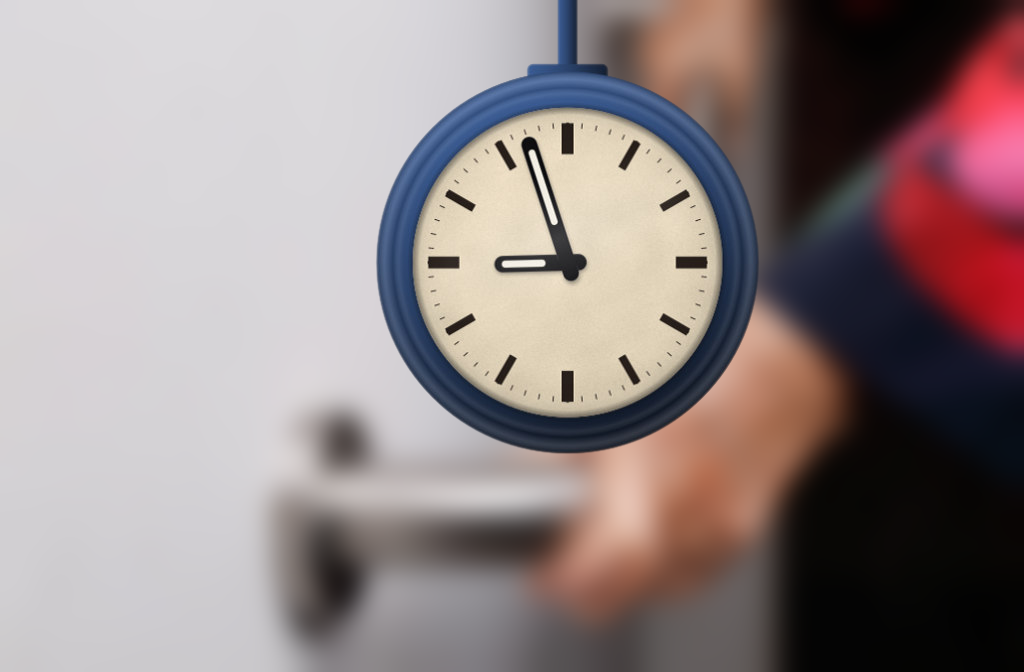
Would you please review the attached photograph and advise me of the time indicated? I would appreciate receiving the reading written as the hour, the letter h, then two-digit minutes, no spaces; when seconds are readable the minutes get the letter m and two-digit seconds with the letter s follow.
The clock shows 8h57
